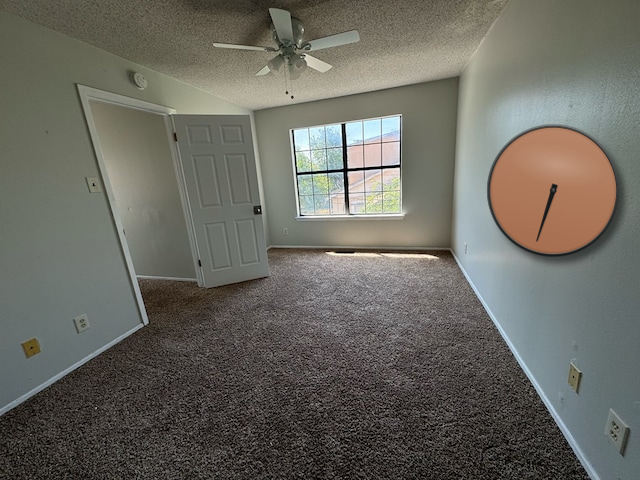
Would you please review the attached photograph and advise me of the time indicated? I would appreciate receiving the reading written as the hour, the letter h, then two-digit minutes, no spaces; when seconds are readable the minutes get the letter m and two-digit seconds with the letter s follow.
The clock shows 6h33
